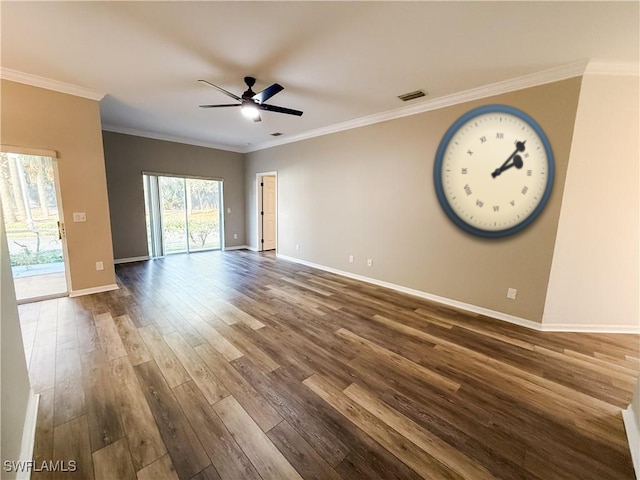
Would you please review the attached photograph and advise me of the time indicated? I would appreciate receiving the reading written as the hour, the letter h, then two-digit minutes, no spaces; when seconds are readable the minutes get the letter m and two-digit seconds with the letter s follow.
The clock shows 2h07
